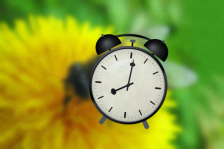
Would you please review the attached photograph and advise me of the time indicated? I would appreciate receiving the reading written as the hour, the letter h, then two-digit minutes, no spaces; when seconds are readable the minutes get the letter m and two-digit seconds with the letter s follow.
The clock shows 8h01
